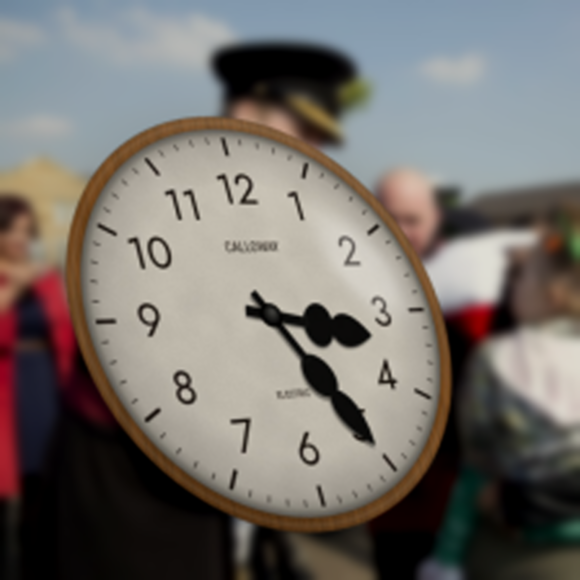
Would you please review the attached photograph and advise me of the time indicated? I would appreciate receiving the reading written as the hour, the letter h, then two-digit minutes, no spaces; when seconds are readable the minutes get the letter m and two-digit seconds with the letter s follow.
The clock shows 3h25
